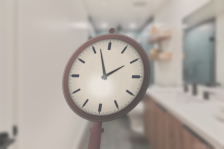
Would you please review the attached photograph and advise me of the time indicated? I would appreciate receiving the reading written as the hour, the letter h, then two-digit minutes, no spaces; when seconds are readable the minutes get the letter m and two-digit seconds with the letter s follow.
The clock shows 1h57
